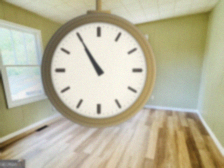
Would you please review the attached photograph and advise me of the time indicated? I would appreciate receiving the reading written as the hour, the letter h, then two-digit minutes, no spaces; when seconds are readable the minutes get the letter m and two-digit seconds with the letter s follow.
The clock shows 10h55
